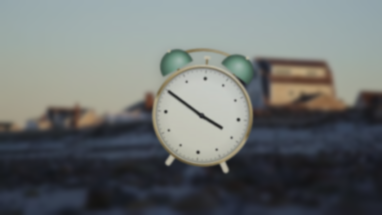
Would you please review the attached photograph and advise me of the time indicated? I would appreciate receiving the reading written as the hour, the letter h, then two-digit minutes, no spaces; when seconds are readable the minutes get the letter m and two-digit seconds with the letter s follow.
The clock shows 3h50
